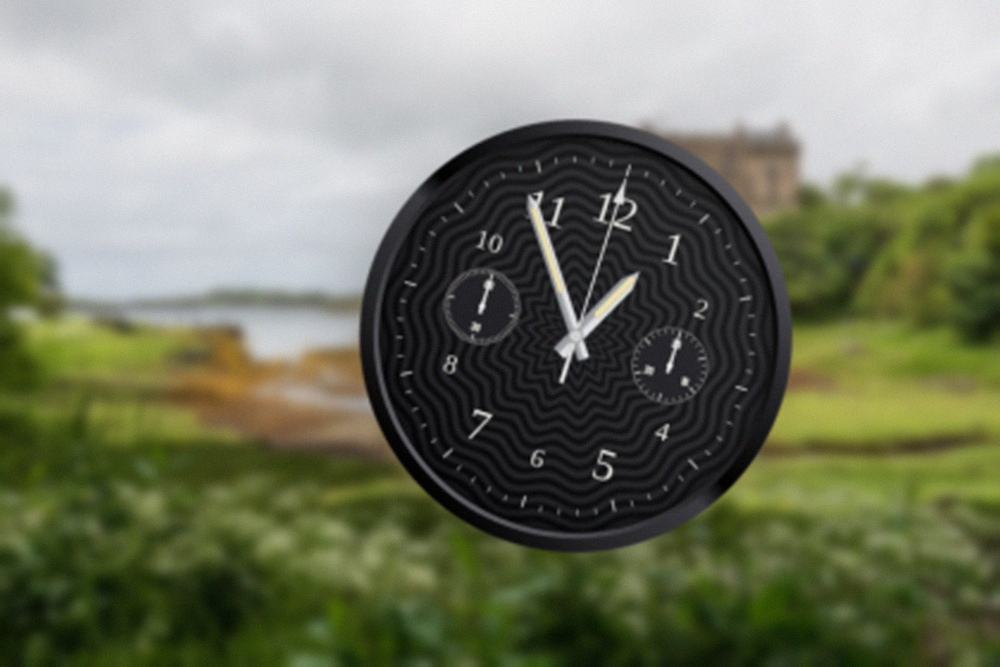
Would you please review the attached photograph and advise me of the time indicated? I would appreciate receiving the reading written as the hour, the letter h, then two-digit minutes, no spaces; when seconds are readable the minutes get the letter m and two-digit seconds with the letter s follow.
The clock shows 12h54
